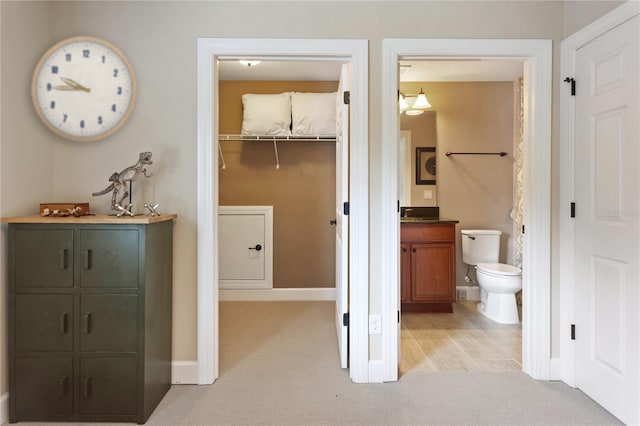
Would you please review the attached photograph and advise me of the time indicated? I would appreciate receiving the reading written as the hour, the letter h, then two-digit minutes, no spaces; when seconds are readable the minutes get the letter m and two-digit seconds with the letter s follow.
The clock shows 9h45
